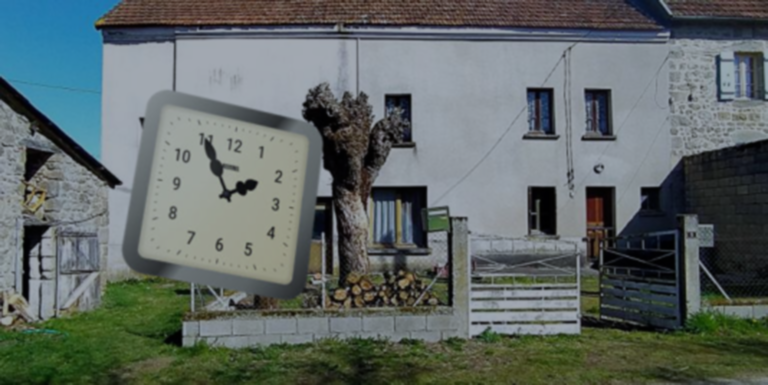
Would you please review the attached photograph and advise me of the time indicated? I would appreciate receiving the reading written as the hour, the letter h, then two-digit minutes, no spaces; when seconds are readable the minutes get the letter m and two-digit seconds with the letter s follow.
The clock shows 1h55
